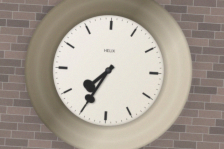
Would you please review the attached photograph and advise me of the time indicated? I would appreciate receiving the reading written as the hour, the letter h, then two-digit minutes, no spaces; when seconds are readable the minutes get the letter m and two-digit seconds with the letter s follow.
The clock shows 7h35
